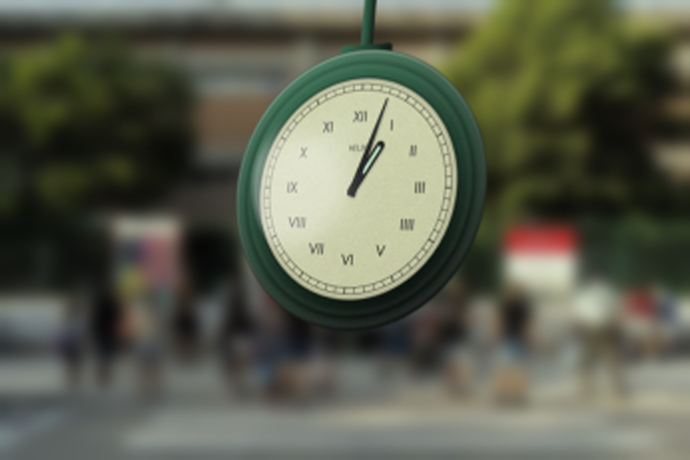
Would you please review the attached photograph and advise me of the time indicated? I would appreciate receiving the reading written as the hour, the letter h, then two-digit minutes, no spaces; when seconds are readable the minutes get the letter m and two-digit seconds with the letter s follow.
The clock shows 1h03
